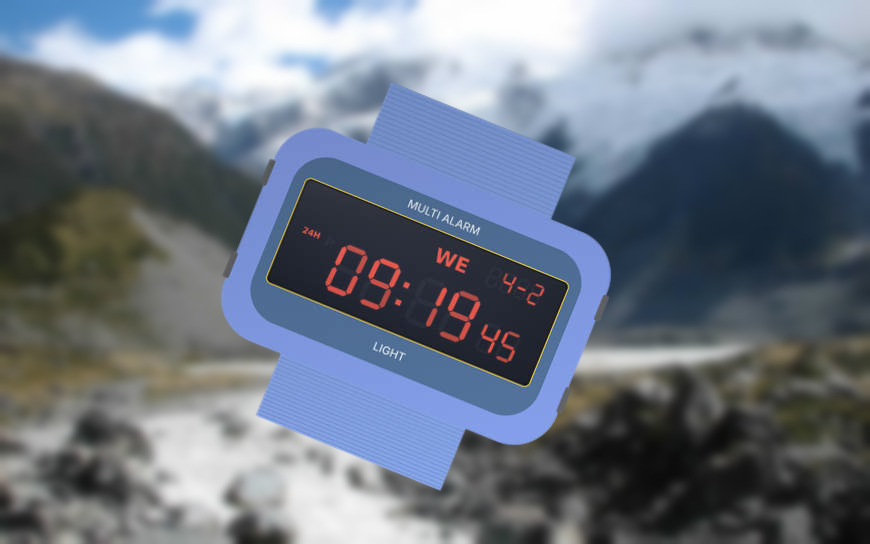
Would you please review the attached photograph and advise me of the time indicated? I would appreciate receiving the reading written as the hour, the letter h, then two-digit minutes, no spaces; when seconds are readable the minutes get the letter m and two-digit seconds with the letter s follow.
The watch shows 9h19m45s
